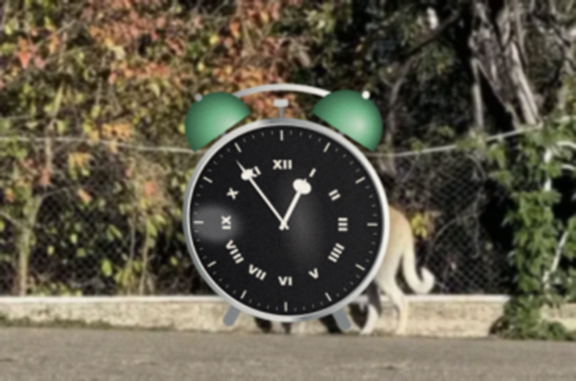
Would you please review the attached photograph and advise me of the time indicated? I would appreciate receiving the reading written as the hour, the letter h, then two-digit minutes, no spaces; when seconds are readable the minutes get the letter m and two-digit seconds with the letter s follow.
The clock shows 12h54
